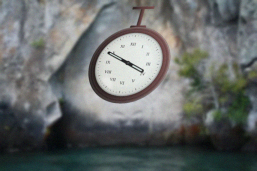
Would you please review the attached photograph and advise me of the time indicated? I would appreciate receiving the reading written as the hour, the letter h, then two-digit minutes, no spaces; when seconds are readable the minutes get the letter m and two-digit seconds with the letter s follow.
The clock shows 3h49
